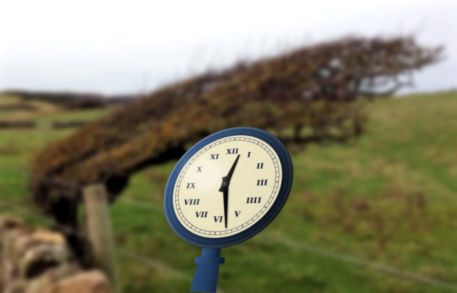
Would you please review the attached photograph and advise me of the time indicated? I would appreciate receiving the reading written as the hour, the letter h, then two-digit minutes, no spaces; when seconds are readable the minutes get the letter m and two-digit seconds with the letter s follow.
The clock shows 12h28
